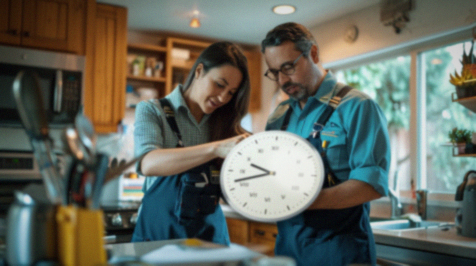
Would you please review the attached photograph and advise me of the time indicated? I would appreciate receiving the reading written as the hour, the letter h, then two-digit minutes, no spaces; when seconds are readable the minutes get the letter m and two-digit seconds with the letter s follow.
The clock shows 9h42
